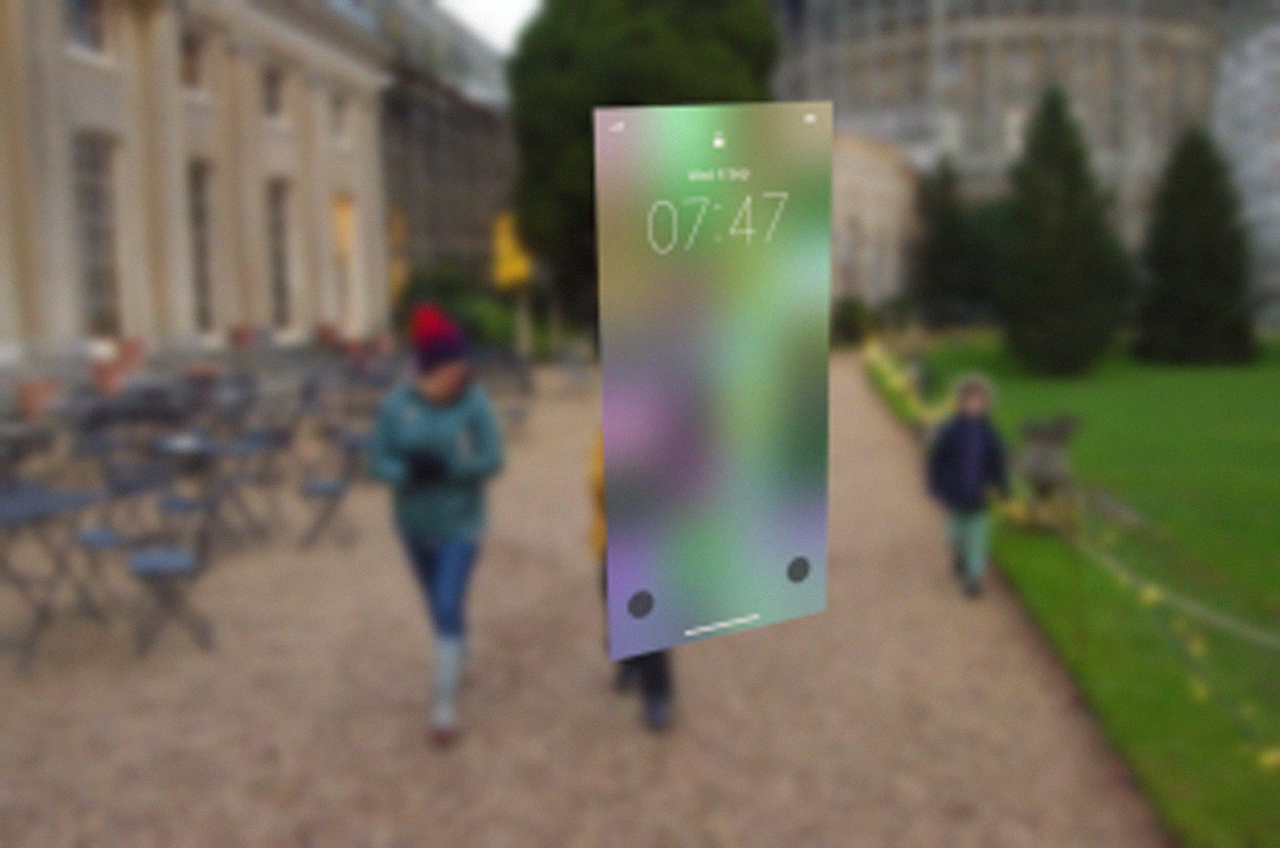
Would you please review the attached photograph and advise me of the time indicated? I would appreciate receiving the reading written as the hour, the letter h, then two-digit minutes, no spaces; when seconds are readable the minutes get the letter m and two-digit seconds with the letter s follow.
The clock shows 7h47
